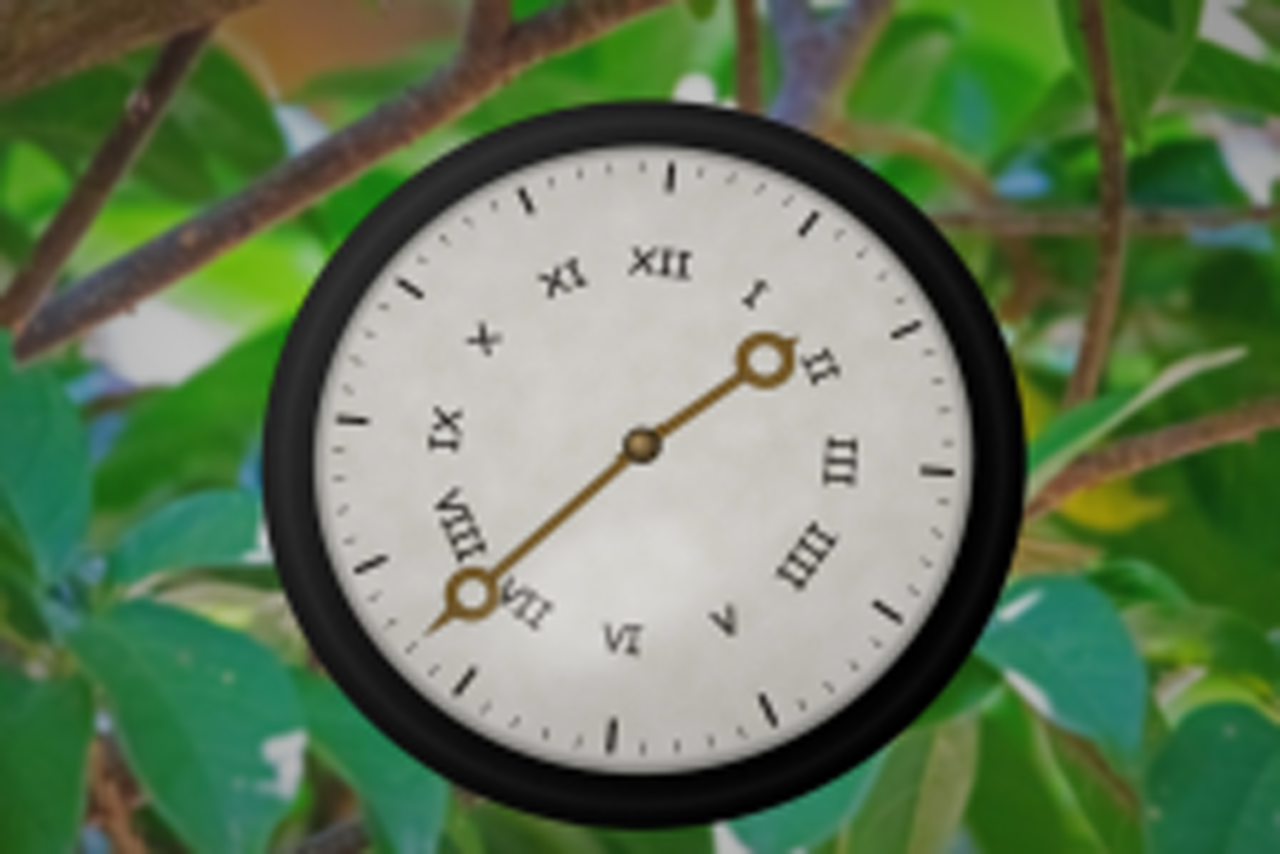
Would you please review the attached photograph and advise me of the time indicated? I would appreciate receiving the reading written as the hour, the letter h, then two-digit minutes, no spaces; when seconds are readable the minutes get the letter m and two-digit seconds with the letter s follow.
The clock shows 1h37
